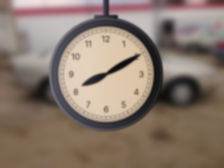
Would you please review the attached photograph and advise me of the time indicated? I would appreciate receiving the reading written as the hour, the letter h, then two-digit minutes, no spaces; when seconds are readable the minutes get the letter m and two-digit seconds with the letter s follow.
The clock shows 8h10
